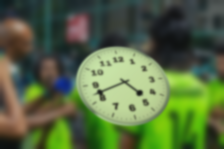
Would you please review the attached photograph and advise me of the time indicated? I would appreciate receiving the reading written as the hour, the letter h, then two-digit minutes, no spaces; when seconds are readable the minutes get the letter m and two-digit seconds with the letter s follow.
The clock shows 4h42
